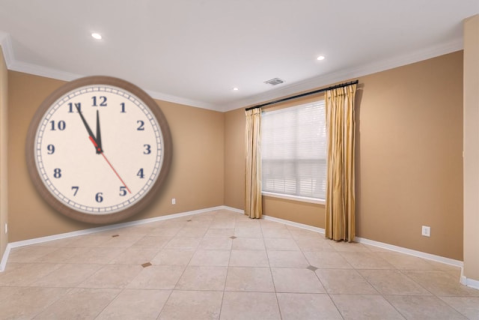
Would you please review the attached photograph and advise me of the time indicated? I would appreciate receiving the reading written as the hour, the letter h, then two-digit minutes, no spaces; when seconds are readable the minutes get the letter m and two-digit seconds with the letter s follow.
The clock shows 11h55m24s
